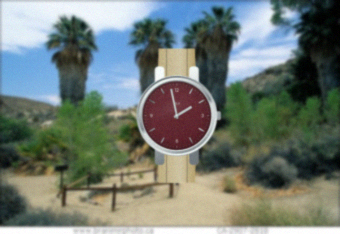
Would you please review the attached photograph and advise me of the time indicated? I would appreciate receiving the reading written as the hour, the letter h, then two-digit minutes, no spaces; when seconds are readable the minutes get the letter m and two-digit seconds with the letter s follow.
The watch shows 1h58
